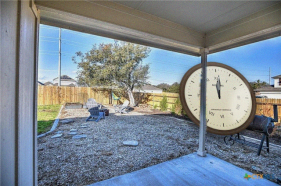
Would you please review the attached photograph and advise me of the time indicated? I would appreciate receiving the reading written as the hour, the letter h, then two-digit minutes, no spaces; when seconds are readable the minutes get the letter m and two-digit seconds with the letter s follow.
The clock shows 12h01
